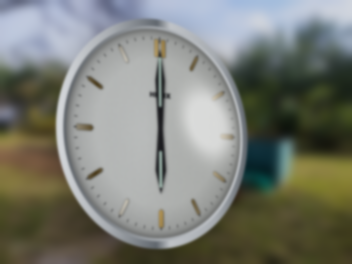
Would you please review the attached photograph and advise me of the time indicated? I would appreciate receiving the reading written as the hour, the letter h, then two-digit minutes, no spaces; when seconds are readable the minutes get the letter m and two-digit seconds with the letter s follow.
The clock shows 6h00
